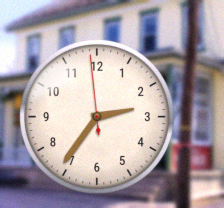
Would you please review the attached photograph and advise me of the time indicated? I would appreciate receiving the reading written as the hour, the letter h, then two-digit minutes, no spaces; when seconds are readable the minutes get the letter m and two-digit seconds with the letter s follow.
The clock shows 2h35m59s
